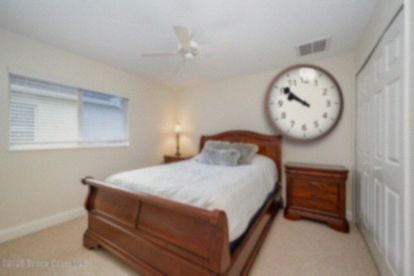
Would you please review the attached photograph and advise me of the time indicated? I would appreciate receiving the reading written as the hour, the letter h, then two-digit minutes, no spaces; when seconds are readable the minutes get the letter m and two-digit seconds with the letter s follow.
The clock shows 9h51
